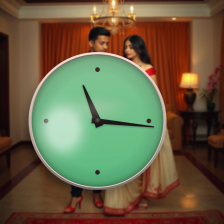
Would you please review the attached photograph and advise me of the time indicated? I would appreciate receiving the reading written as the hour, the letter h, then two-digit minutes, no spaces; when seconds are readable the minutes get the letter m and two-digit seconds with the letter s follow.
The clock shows 11h16
